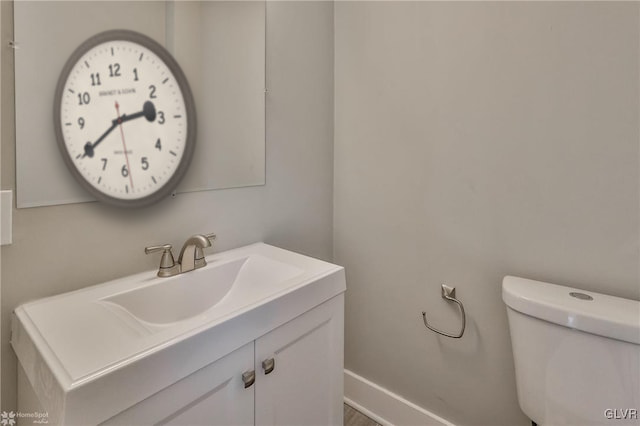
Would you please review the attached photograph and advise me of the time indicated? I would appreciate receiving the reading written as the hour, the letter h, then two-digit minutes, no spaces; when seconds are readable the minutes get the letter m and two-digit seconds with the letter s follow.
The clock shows 2h39m29s
